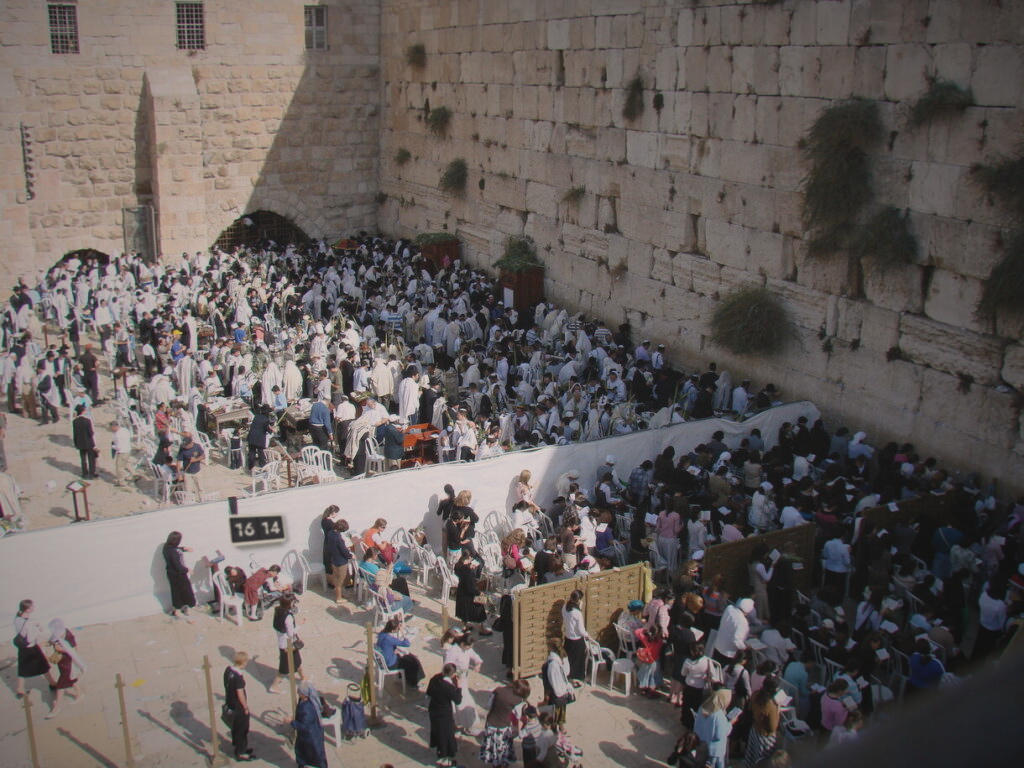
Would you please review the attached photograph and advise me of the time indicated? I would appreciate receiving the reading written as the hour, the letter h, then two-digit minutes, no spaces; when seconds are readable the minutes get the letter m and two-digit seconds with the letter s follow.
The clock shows 16h14
